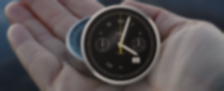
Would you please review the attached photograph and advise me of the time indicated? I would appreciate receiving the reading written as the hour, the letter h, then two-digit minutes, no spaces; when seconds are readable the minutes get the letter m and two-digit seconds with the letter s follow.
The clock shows 4h03
